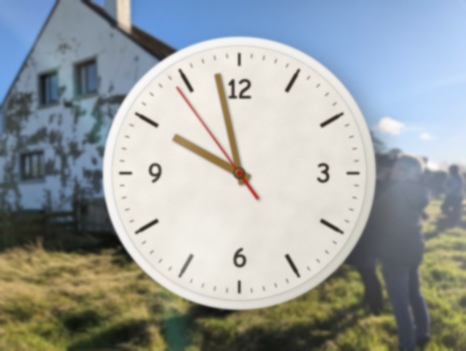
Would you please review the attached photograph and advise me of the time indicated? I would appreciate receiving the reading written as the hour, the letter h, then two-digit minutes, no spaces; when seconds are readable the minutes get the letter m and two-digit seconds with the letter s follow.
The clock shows 9h57m54s
